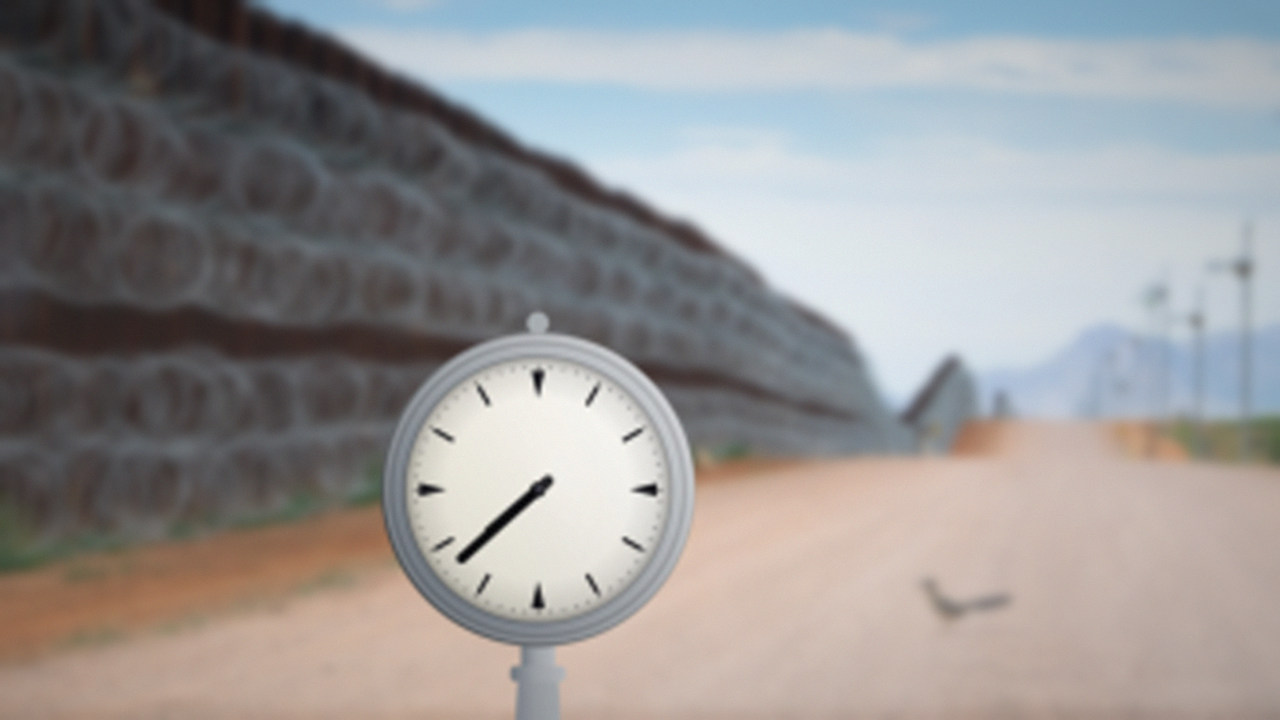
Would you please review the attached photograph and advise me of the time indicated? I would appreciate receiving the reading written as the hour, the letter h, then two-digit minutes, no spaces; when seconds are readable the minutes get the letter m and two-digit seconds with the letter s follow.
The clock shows 7h38
